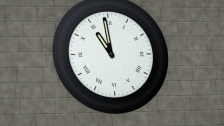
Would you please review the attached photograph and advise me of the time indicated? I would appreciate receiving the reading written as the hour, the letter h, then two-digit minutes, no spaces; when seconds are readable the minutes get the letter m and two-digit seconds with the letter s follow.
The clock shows 10h59
